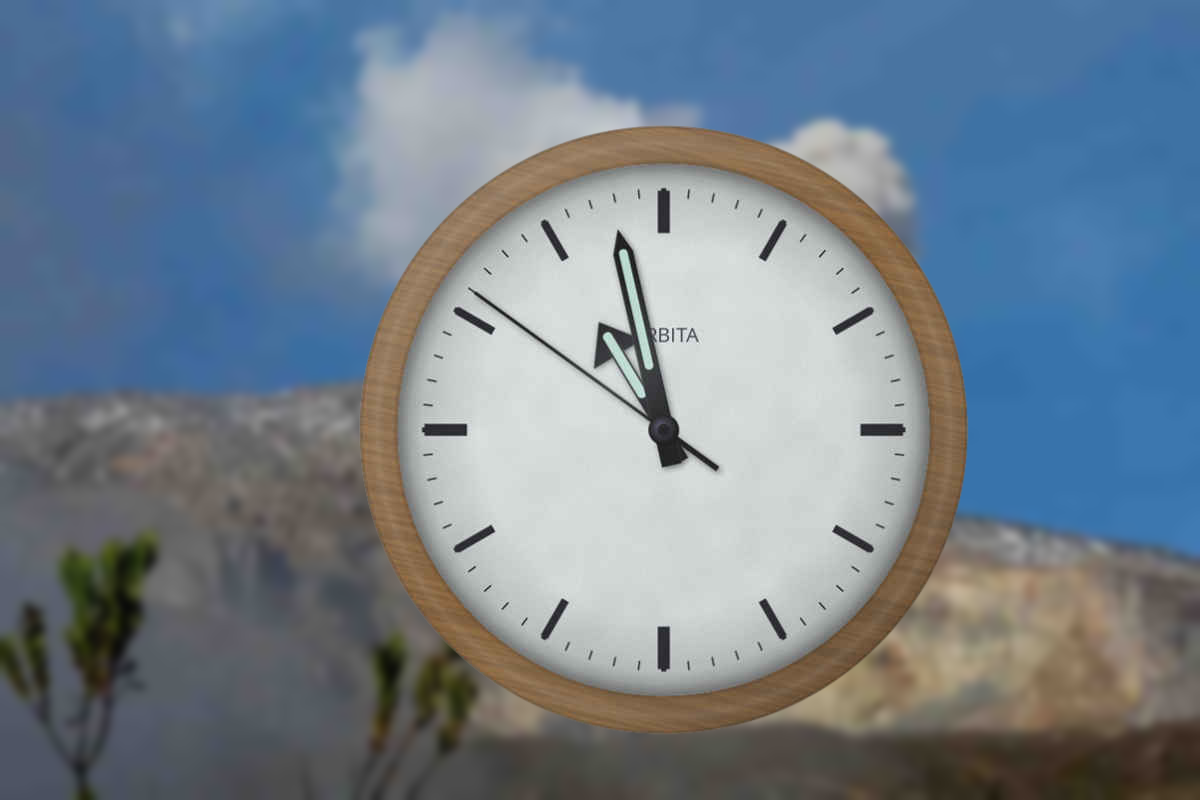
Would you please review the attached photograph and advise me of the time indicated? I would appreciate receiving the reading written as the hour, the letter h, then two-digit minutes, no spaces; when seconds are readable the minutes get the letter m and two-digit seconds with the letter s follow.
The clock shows 10h57m51s
